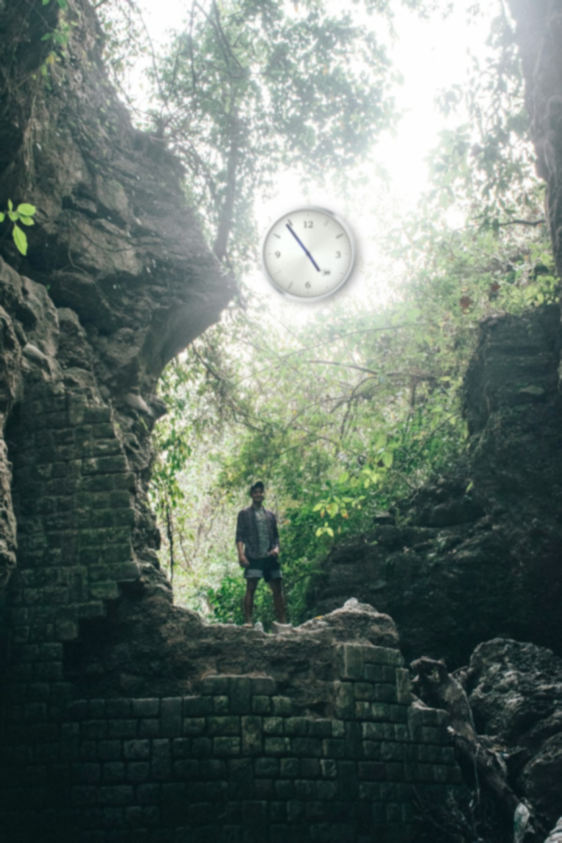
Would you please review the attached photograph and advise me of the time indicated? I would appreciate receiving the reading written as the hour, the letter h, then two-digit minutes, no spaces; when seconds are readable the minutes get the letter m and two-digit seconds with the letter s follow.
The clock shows 4h54
